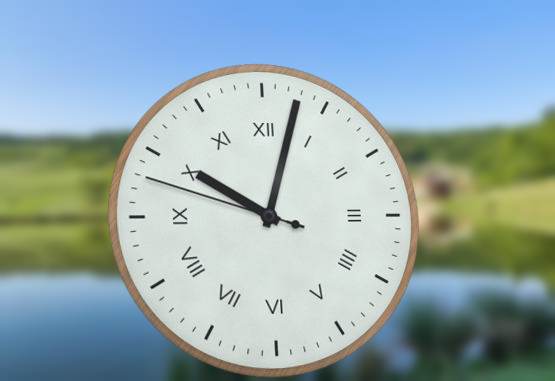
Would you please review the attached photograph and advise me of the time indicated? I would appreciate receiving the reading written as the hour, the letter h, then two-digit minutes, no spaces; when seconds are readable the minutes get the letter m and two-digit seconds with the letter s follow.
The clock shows 10h02m48s
